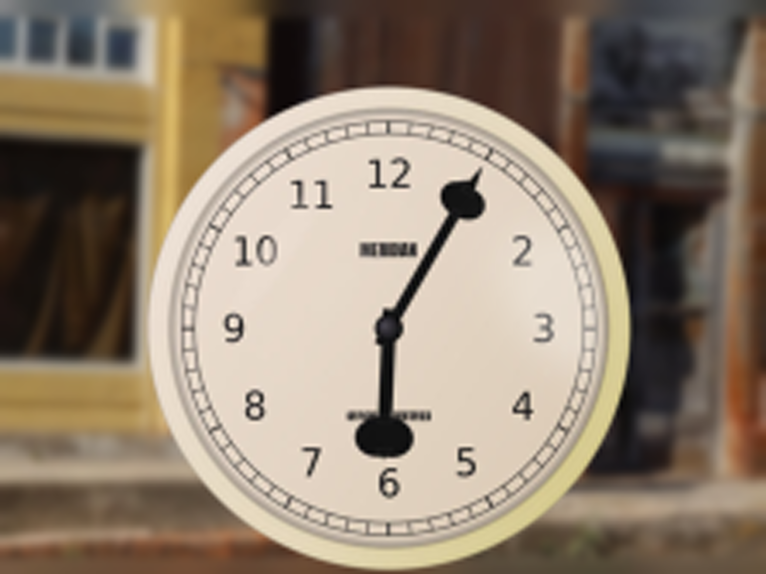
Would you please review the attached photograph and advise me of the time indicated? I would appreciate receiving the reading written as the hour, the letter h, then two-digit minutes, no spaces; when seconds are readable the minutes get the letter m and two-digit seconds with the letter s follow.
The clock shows 6h05
